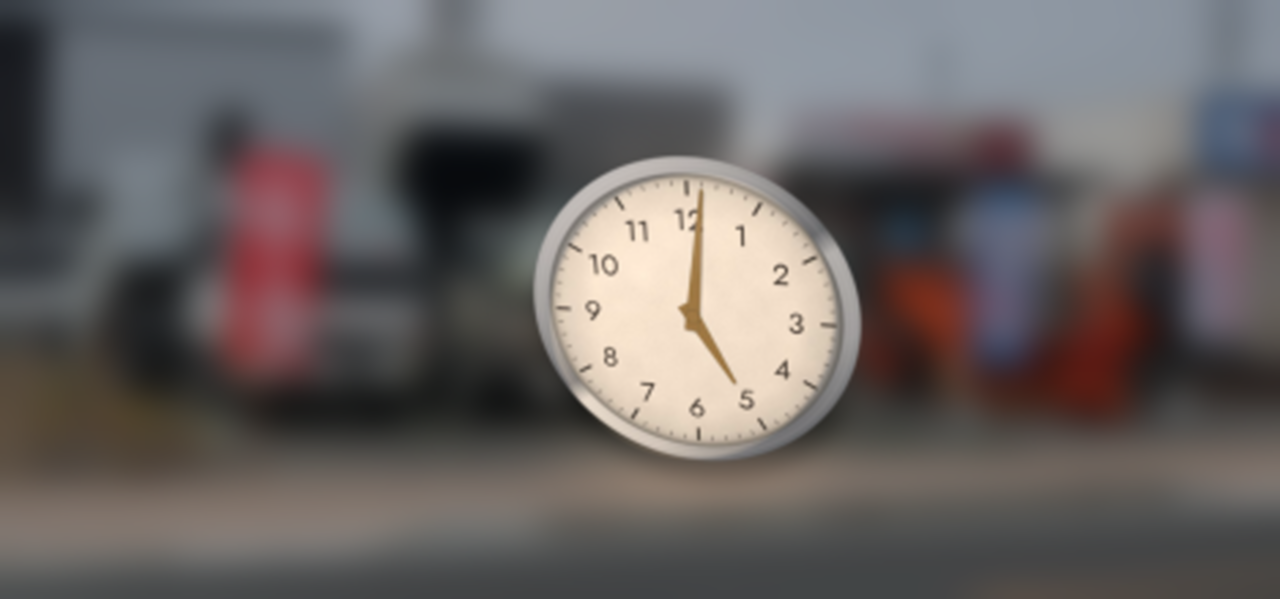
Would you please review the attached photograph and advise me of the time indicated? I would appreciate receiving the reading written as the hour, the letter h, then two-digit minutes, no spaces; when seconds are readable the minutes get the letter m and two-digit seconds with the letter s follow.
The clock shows 5h01
